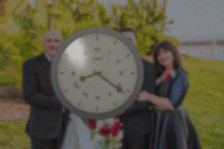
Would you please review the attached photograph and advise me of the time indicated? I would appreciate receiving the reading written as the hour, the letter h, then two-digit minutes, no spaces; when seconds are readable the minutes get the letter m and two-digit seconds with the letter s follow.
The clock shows 8h21
